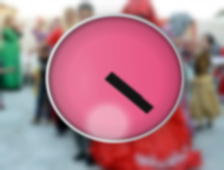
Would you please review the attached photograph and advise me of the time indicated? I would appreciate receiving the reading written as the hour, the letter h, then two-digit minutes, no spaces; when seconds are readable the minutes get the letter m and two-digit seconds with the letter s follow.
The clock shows 4h22
